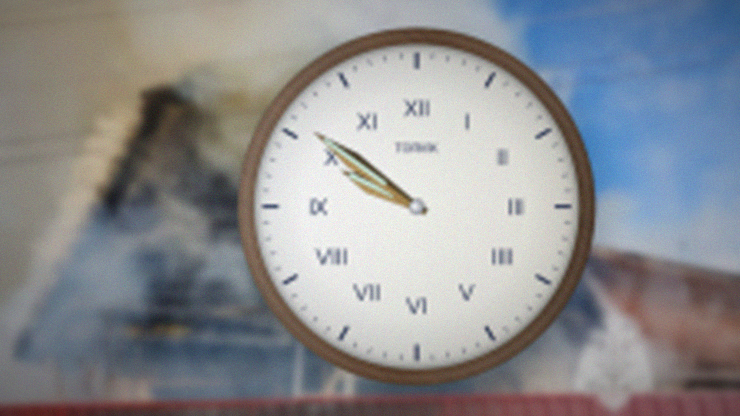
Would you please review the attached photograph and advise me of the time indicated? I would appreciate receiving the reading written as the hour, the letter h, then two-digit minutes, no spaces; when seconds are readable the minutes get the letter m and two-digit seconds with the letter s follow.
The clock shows 9h51
